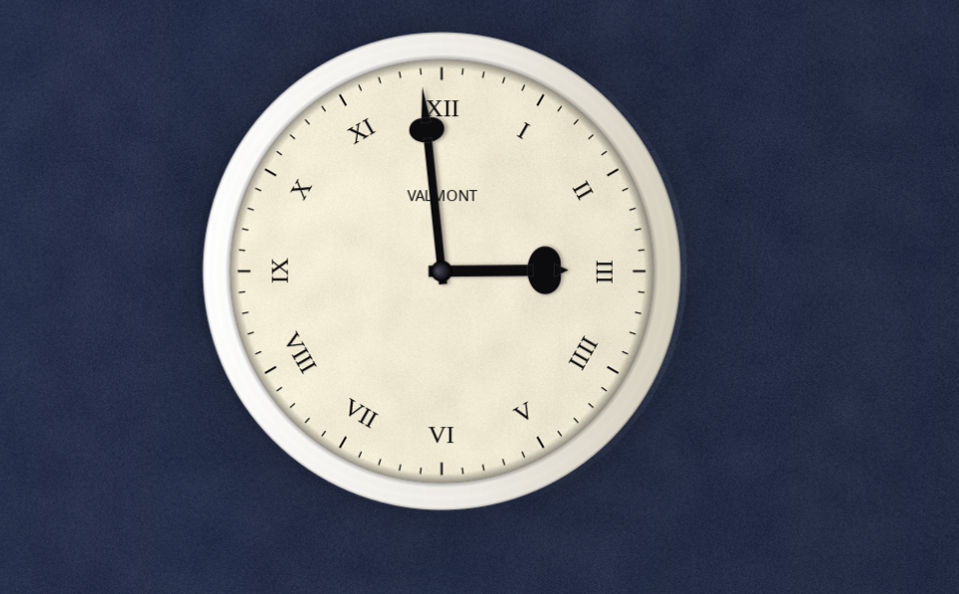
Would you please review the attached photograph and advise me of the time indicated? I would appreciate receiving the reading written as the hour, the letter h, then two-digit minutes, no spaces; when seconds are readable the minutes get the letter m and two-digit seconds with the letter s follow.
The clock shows 2h59
